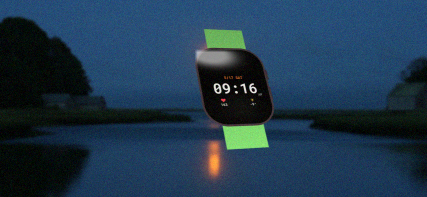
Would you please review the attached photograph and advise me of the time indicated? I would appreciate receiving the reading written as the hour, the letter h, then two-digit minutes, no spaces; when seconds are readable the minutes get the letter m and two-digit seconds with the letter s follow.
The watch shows 9h16
